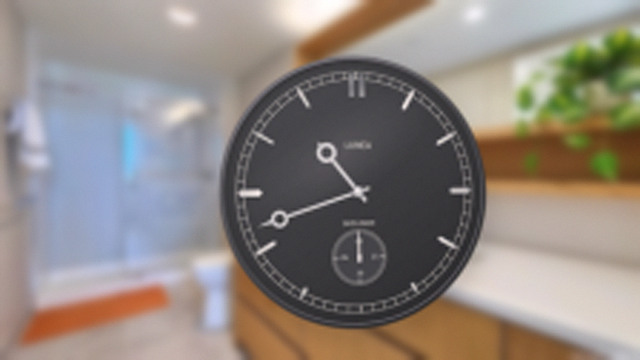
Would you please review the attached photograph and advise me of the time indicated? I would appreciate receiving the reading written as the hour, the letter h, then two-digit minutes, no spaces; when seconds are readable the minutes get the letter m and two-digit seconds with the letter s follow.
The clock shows 10h42
